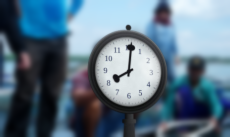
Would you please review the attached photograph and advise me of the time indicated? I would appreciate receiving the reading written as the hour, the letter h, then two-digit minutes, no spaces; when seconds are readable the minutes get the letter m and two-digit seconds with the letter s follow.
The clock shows 8h01
